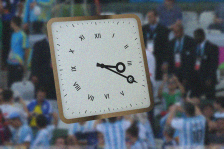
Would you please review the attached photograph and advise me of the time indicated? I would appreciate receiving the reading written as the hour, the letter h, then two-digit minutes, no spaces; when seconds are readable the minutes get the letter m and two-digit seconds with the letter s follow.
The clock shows 3h20
